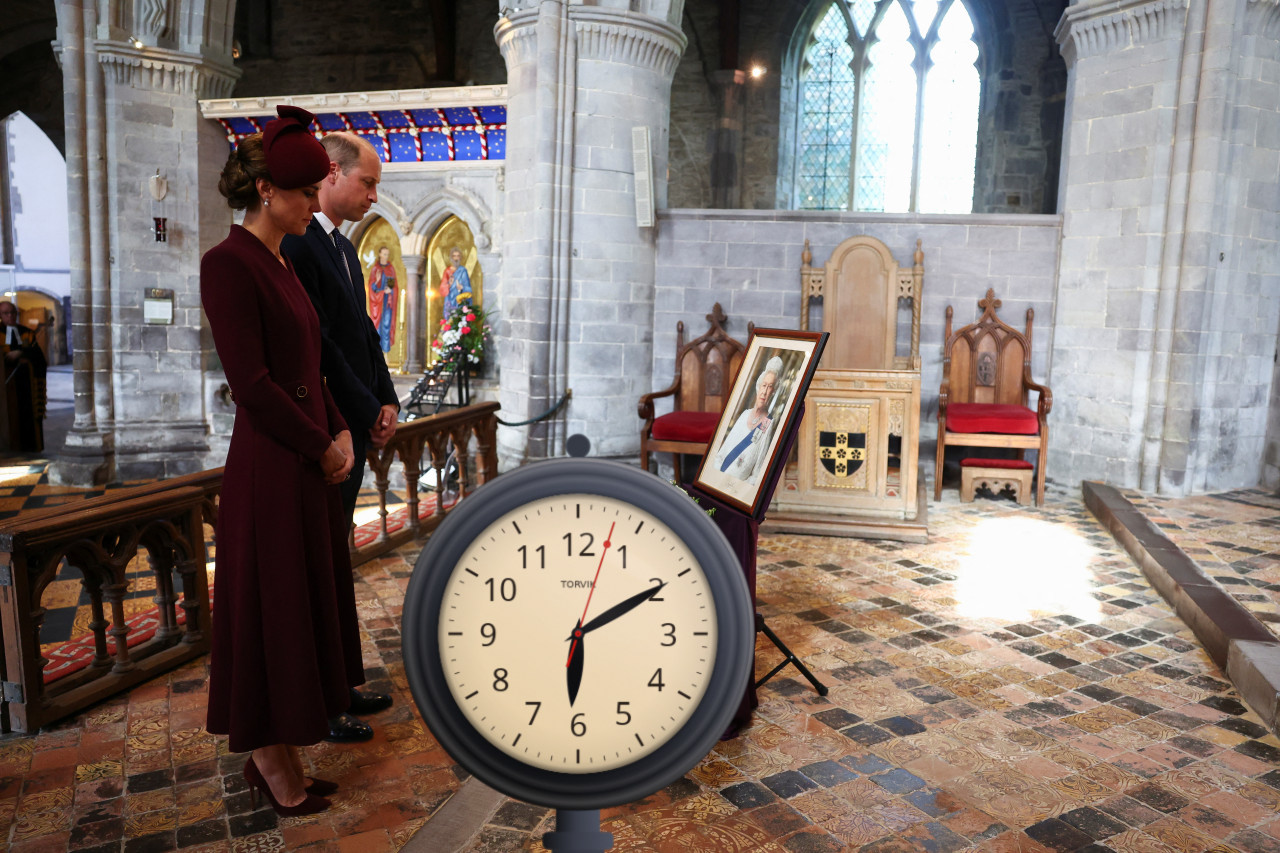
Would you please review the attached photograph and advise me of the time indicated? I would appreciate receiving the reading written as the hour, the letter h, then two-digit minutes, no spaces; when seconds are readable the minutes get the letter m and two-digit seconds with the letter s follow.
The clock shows 6h10m03s
